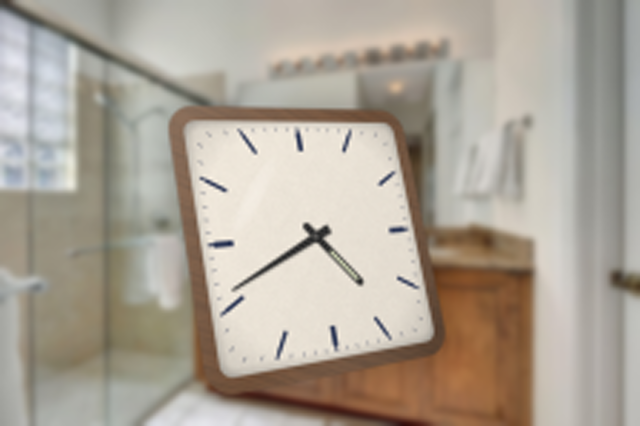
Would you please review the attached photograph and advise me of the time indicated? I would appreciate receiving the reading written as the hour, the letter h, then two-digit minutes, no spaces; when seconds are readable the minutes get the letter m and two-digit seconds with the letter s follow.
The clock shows 4h41
